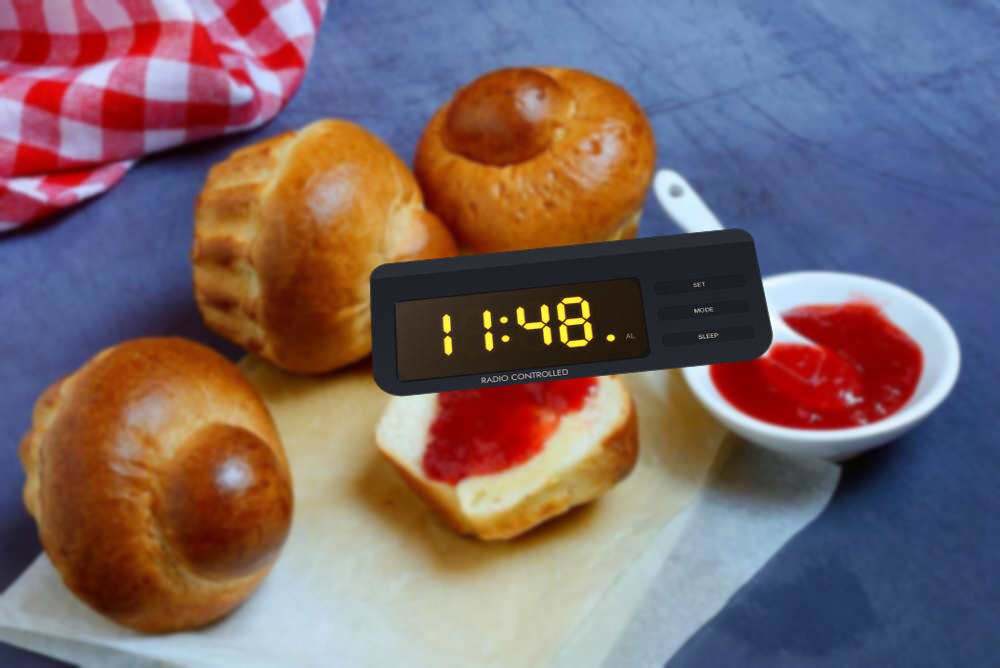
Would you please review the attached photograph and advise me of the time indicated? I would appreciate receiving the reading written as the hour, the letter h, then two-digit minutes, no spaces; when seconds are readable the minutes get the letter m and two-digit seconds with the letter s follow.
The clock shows 11h48
